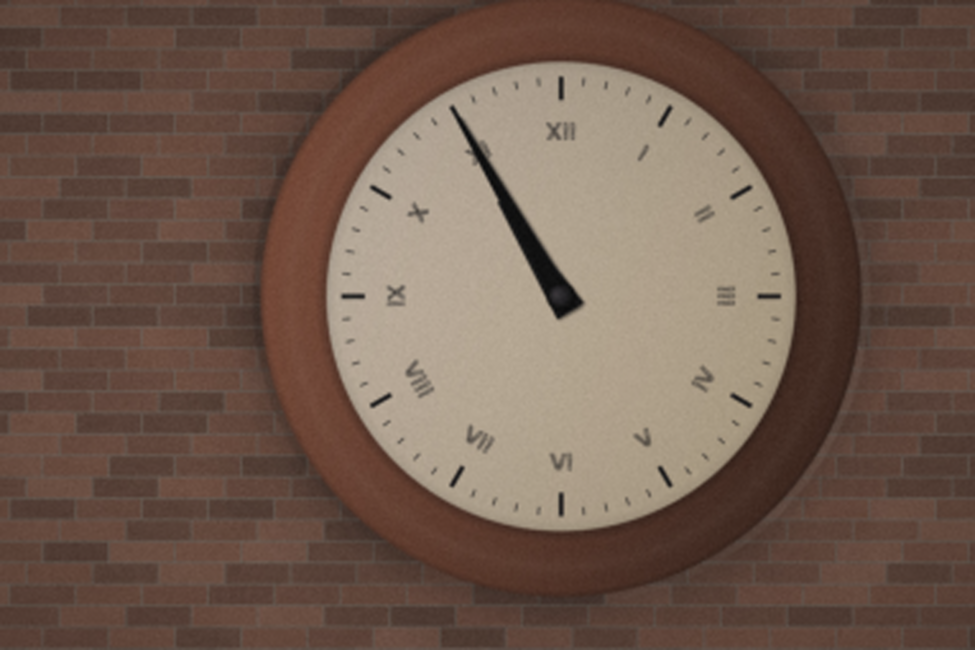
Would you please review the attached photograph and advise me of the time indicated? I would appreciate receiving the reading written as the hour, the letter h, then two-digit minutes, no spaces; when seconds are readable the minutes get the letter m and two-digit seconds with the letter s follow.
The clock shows 10h55
